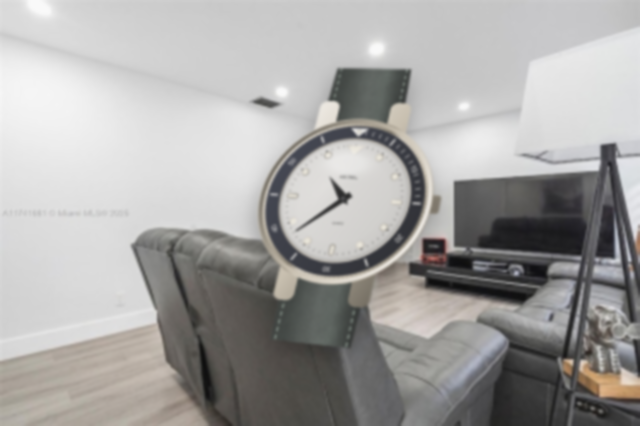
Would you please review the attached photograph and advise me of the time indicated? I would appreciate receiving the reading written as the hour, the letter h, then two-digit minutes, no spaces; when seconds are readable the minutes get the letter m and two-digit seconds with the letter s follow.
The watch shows 10h38
